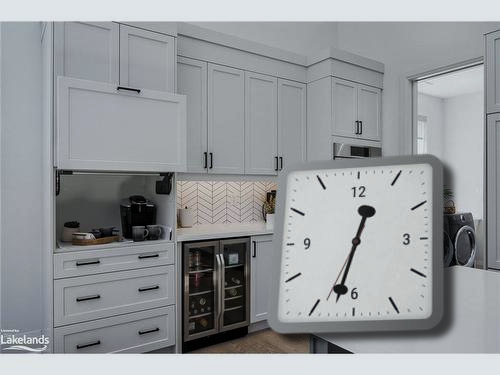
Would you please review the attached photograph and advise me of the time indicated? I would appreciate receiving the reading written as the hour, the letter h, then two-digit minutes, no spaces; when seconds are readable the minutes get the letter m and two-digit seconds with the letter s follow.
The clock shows 12h32m34s
